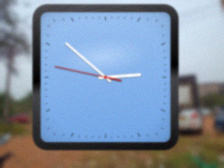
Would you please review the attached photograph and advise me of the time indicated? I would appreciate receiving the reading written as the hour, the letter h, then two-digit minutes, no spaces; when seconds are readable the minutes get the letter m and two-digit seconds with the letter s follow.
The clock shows 2h51m47s
